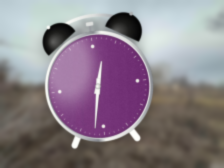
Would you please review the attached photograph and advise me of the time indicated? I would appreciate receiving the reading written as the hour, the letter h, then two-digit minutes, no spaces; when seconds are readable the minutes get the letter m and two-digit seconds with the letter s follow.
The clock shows 12h32
